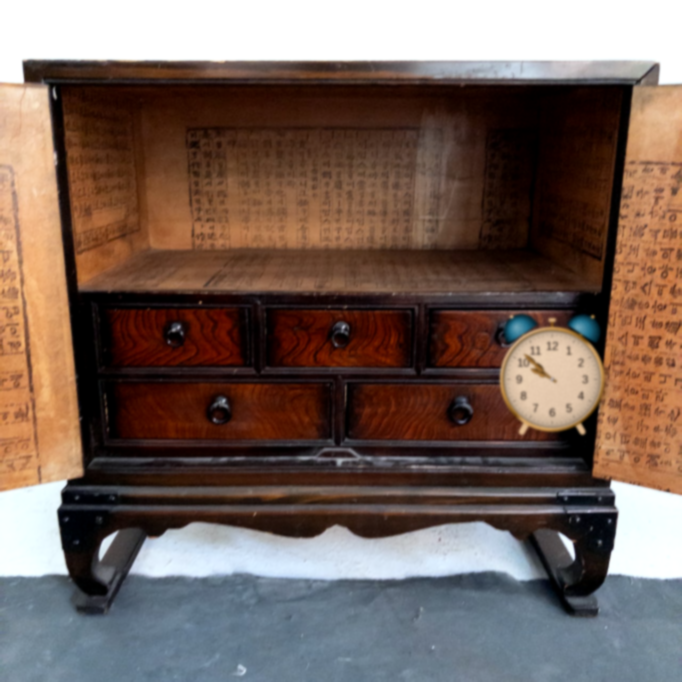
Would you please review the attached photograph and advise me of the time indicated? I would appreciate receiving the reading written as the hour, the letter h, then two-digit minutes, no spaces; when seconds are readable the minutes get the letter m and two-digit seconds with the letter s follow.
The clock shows 9h52
